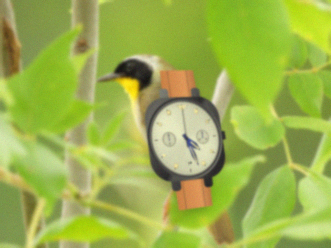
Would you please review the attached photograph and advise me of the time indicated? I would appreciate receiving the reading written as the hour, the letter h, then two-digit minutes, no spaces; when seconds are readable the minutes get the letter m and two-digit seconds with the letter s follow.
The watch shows 4h27
